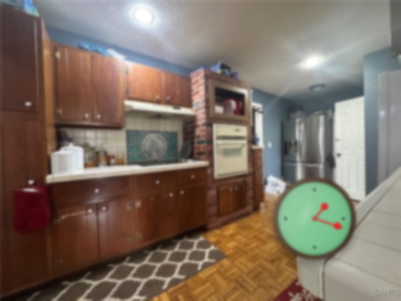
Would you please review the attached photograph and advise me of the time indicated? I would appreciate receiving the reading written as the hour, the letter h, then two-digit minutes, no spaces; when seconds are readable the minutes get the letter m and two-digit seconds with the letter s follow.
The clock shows 1h18
